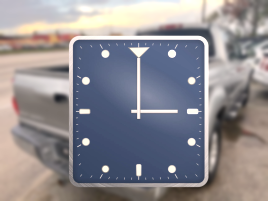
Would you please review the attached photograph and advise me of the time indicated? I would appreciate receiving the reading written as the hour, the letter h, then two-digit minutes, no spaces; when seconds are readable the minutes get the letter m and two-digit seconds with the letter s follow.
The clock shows 3h00
